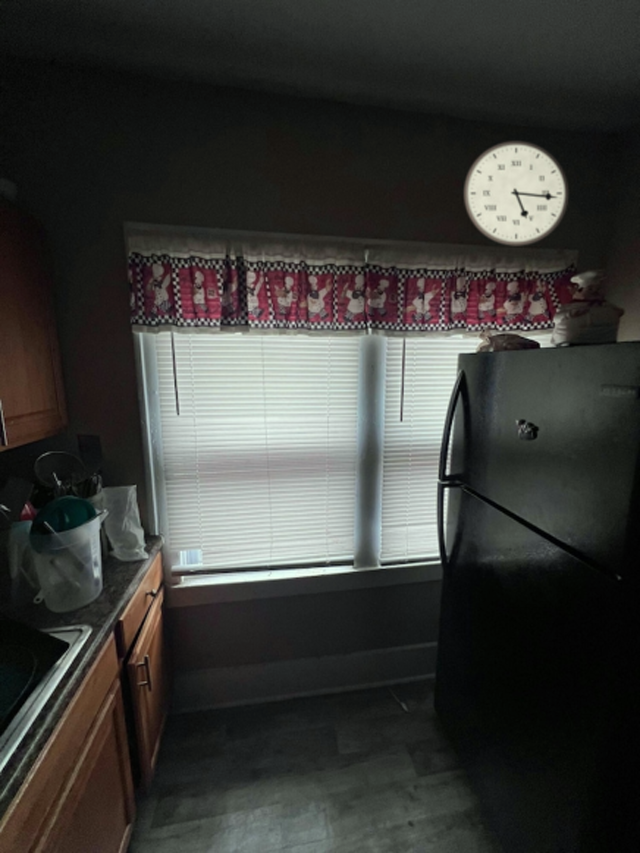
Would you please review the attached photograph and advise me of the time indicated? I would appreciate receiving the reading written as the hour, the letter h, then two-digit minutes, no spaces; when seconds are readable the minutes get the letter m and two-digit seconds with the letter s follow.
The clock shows 5h16
